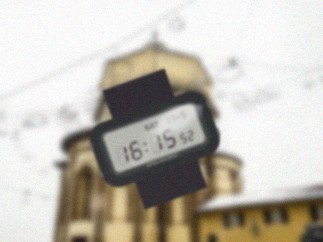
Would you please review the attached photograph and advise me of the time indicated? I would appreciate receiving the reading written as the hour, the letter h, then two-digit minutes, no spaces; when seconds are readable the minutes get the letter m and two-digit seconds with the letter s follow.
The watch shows 16h15
